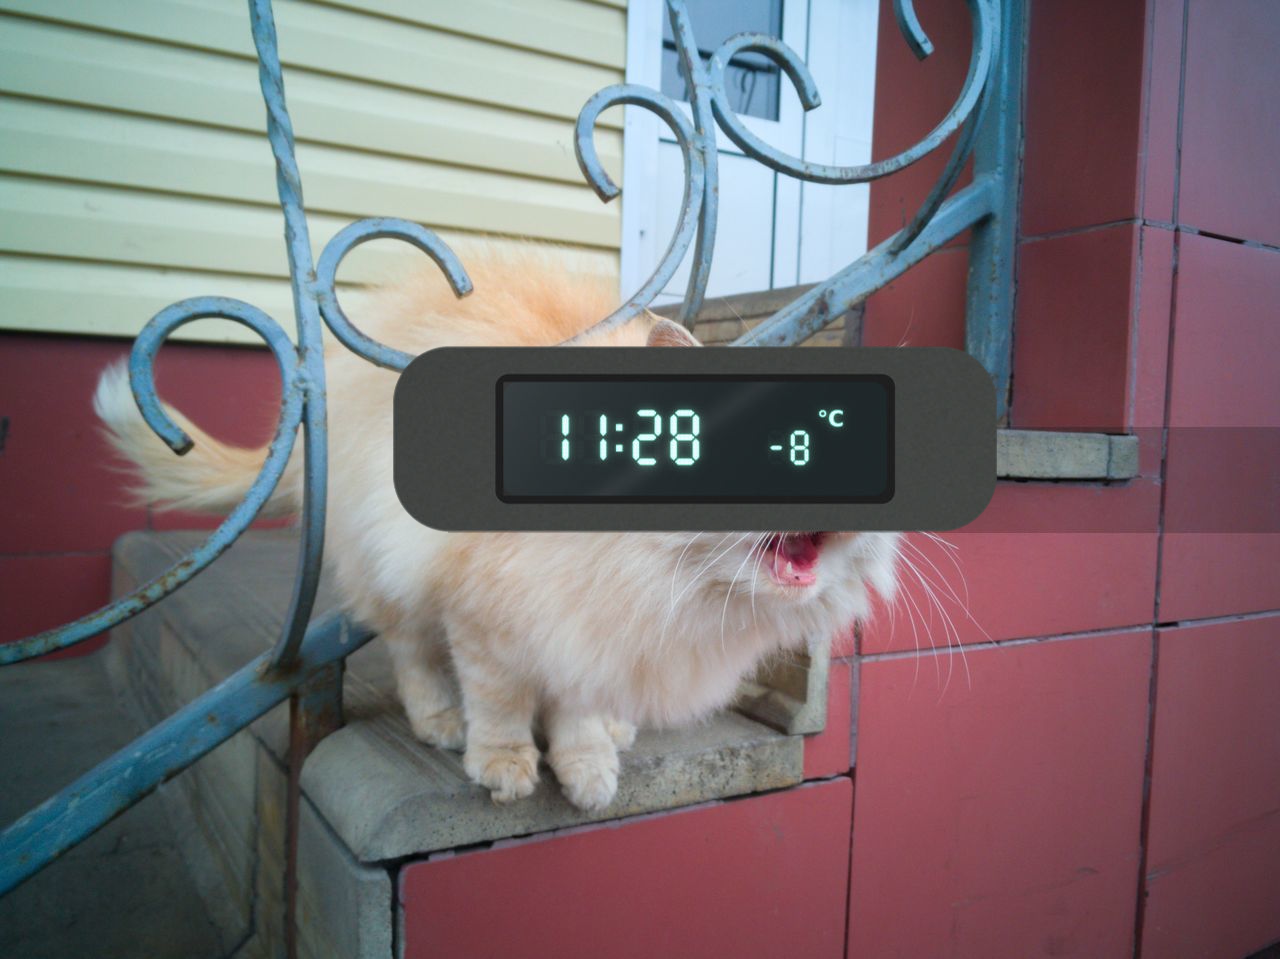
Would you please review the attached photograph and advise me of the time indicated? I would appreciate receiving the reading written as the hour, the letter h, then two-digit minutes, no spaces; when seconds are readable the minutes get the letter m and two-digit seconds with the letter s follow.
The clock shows 11h28
